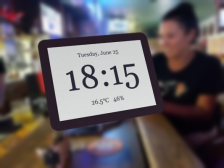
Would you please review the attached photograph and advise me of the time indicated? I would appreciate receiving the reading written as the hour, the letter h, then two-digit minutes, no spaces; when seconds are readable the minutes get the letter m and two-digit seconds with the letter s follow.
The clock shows 18h15
